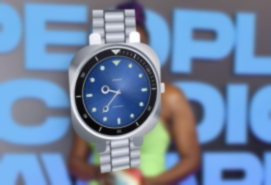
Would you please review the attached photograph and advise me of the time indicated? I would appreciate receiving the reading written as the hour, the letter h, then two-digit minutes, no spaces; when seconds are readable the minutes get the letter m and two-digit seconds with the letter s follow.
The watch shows 9h37
